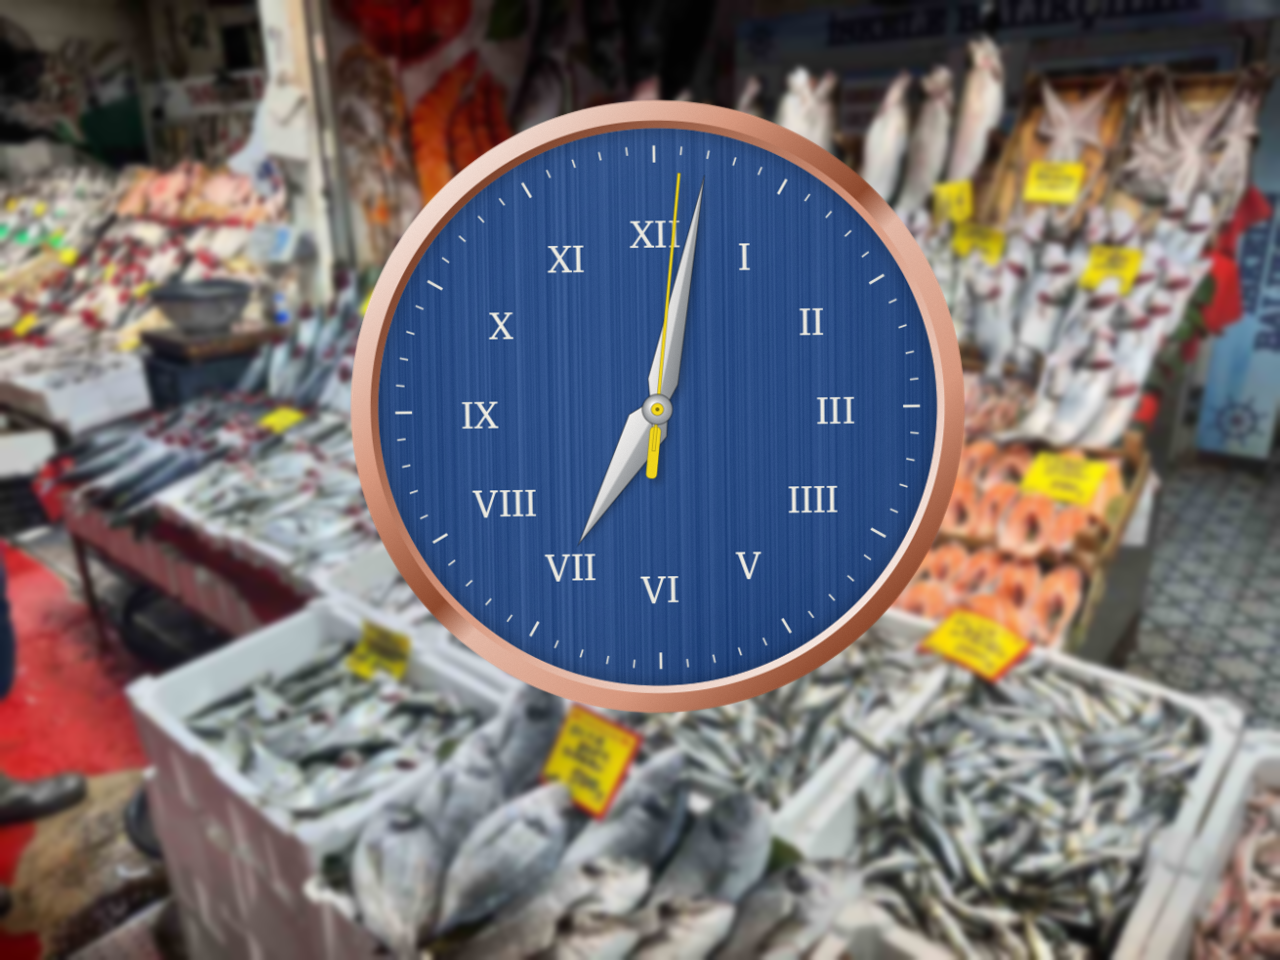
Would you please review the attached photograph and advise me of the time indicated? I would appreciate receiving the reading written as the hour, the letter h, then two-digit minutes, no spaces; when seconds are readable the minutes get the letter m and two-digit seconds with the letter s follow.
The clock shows 7h02m01s
